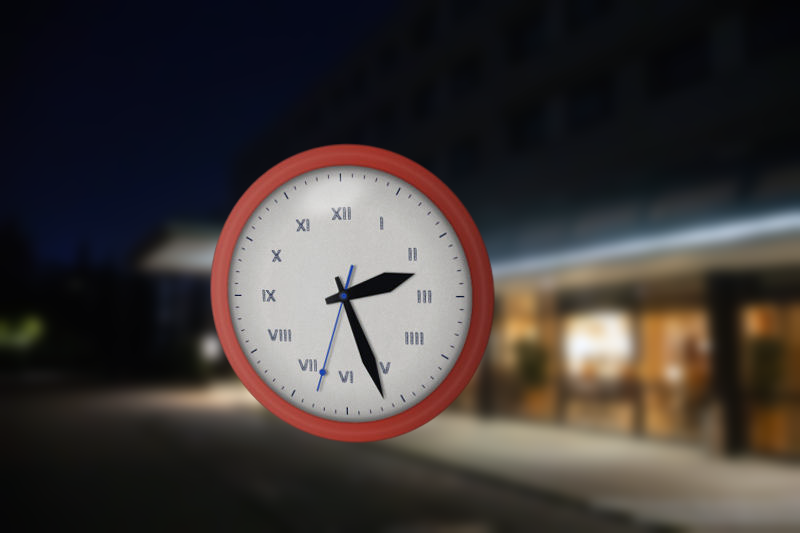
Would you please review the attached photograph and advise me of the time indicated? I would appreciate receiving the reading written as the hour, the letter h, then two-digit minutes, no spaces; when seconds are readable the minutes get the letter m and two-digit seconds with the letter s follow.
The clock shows 2h26m33s
